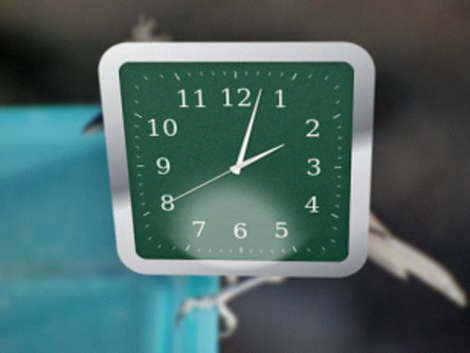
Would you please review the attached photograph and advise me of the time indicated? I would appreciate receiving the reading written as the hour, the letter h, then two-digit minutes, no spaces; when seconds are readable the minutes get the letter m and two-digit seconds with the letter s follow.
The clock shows 2h02m40s
